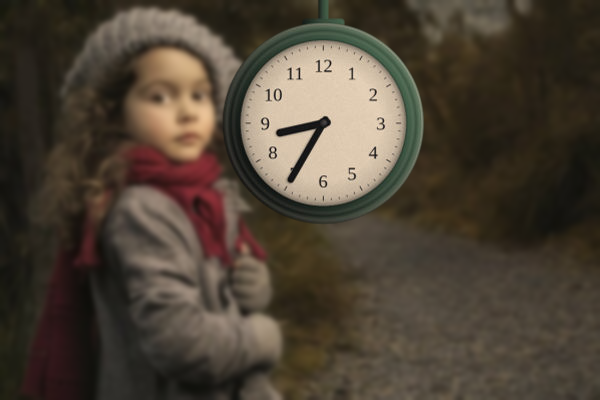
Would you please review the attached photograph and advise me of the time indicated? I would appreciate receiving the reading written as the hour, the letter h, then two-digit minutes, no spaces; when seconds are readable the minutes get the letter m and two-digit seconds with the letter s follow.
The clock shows 8h35
